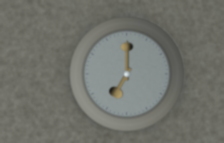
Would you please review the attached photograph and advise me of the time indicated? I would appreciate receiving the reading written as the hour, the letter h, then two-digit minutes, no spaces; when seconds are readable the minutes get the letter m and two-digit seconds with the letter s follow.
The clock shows 7h00
